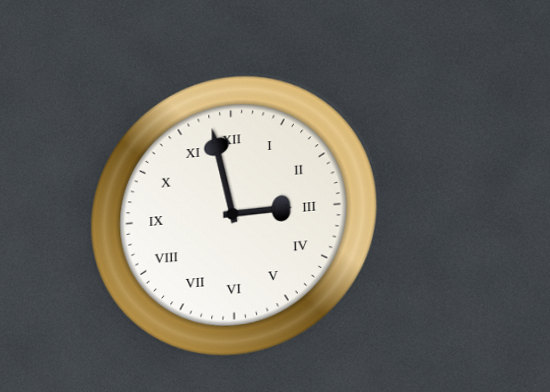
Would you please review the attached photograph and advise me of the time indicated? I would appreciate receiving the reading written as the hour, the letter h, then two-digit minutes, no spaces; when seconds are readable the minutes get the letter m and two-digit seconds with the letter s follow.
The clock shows 2h58
